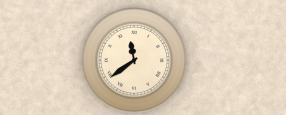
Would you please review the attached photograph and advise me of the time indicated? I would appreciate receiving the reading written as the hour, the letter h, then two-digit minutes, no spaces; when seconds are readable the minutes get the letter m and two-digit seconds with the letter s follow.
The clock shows 11h39
